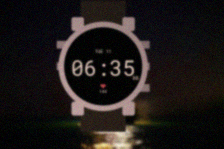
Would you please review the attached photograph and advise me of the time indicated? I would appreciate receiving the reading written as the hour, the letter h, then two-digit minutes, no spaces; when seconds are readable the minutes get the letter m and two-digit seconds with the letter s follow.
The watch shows 6h35
